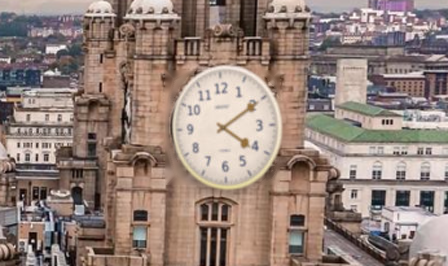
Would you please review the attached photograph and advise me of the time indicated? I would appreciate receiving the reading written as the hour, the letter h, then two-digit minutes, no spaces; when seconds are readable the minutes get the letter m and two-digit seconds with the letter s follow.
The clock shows 4h10
